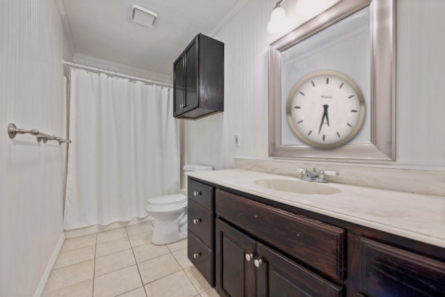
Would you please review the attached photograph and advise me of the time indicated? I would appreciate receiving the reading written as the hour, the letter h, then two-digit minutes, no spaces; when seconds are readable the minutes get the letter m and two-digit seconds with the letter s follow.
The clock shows 5h32
